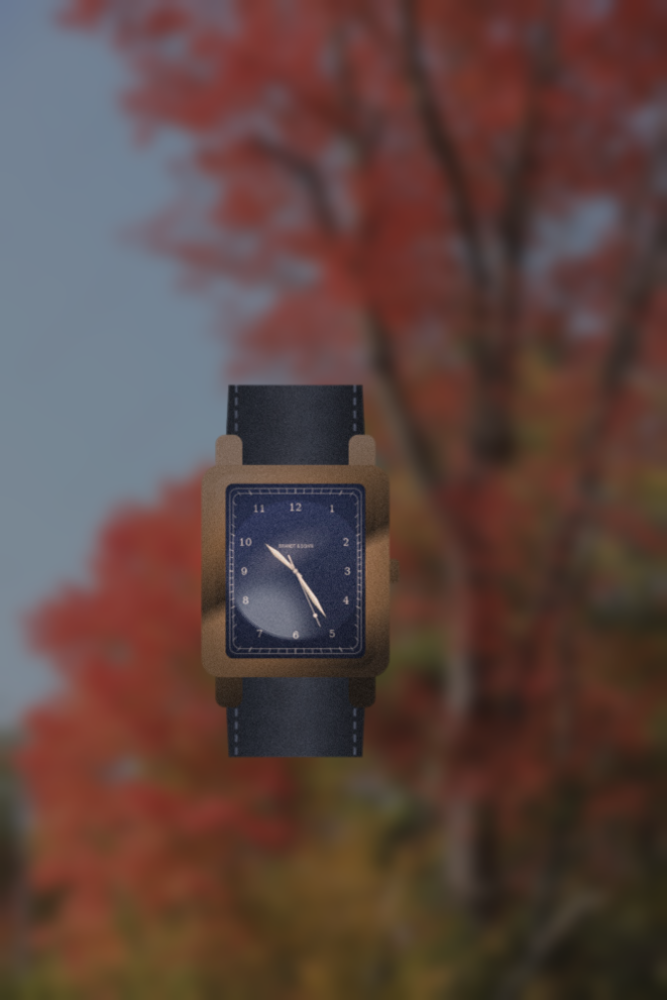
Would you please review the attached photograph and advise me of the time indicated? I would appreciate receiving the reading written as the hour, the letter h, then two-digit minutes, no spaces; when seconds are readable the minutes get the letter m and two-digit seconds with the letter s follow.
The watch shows 10h24m26s
